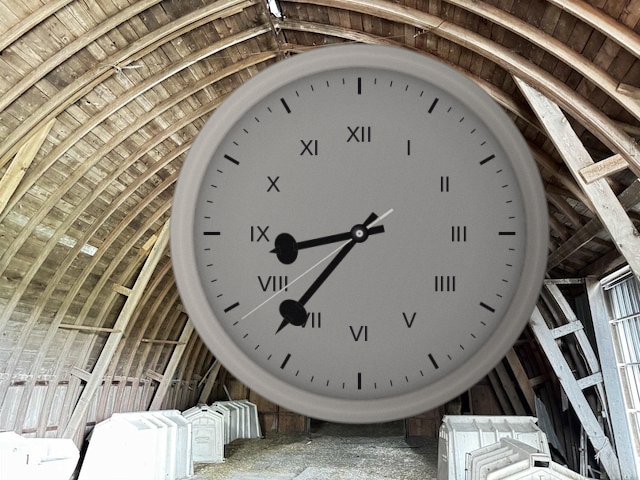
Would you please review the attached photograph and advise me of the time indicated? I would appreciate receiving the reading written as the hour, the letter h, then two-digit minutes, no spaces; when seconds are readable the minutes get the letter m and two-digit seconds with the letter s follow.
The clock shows 8h36m39s
